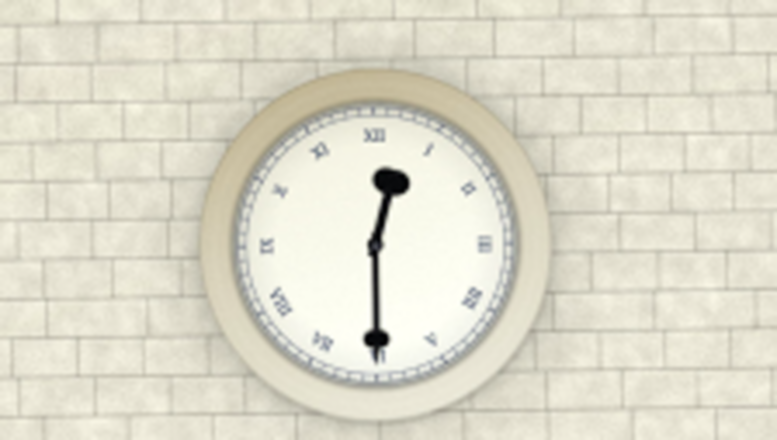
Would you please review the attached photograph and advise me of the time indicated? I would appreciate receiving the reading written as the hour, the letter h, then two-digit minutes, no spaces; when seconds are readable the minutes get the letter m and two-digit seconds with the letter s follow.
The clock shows 12h30
